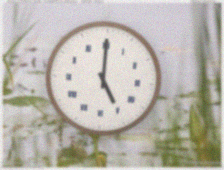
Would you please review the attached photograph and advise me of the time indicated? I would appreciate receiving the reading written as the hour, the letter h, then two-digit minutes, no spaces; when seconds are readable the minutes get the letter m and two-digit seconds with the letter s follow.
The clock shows 5h00
